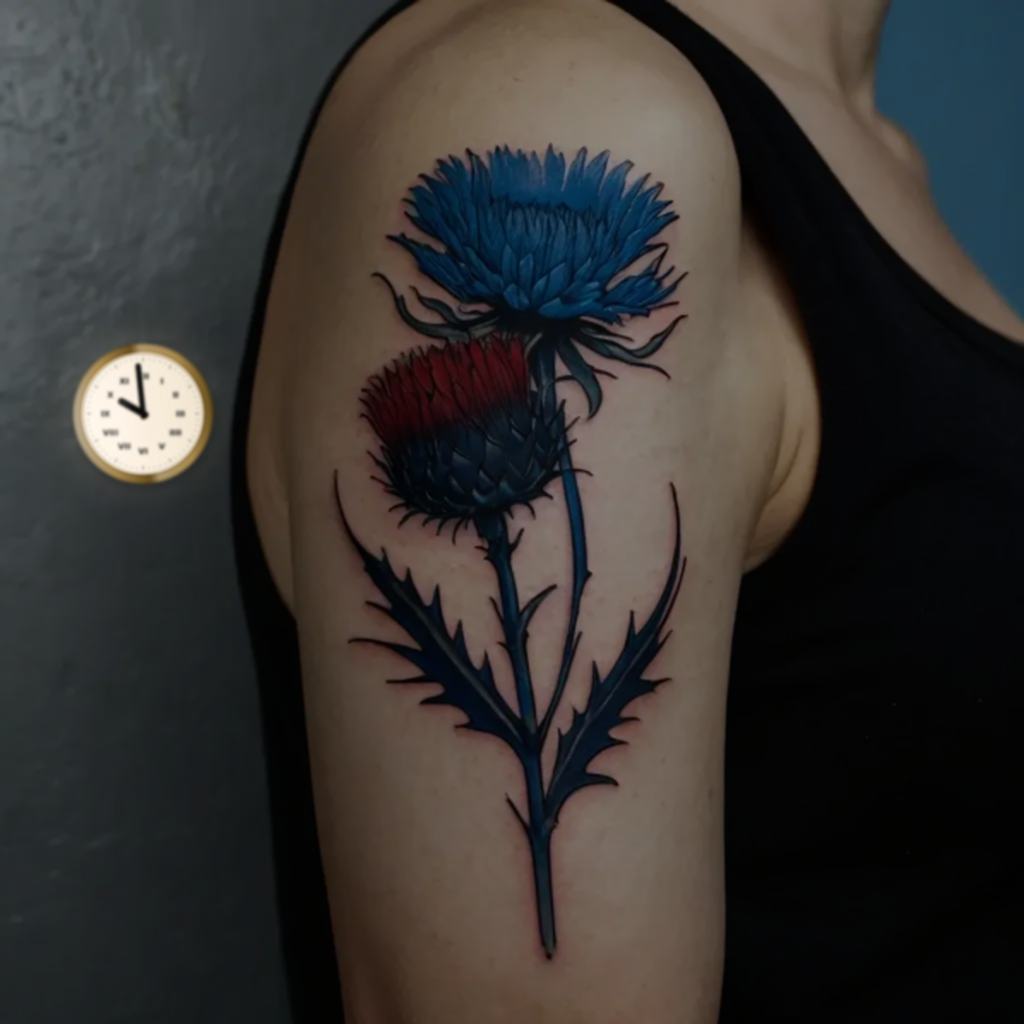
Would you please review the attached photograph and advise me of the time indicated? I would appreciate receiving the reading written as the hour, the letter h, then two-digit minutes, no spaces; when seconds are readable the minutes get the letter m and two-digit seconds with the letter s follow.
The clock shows 9h59
